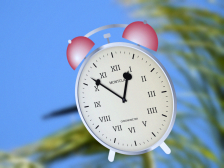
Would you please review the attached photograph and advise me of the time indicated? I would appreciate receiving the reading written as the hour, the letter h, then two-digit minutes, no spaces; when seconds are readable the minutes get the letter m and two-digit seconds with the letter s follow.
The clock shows 12h52
